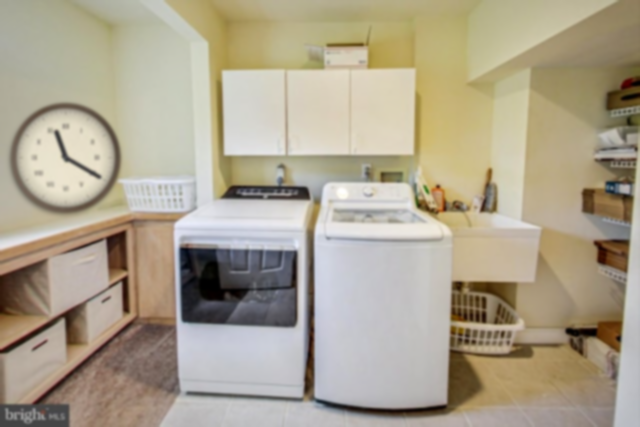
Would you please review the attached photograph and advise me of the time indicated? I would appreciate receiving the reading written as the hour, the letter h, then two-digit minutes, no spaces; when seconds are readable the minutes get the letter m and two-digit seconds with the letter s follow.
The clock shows 11h20
